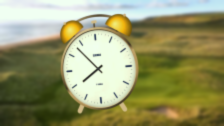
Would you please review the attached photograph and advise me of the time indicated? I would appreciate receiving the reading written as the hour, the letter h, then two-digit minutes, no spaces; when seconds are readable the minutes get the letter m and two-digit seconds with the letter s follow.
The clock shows 7h53
